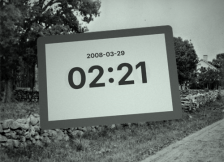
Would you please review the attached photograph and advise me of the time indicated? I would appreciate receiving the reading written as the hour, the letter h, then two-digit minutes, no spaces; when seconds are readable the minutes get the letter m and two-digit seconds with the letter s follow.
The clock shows 2h21
